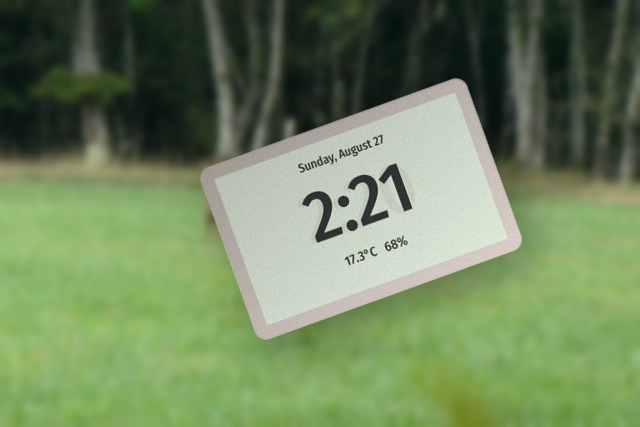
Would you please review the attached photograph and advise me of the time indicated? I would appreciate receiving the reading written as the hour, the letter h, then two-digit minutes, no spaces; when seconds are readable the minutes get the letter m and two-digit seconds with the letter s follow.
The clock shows 2h21
